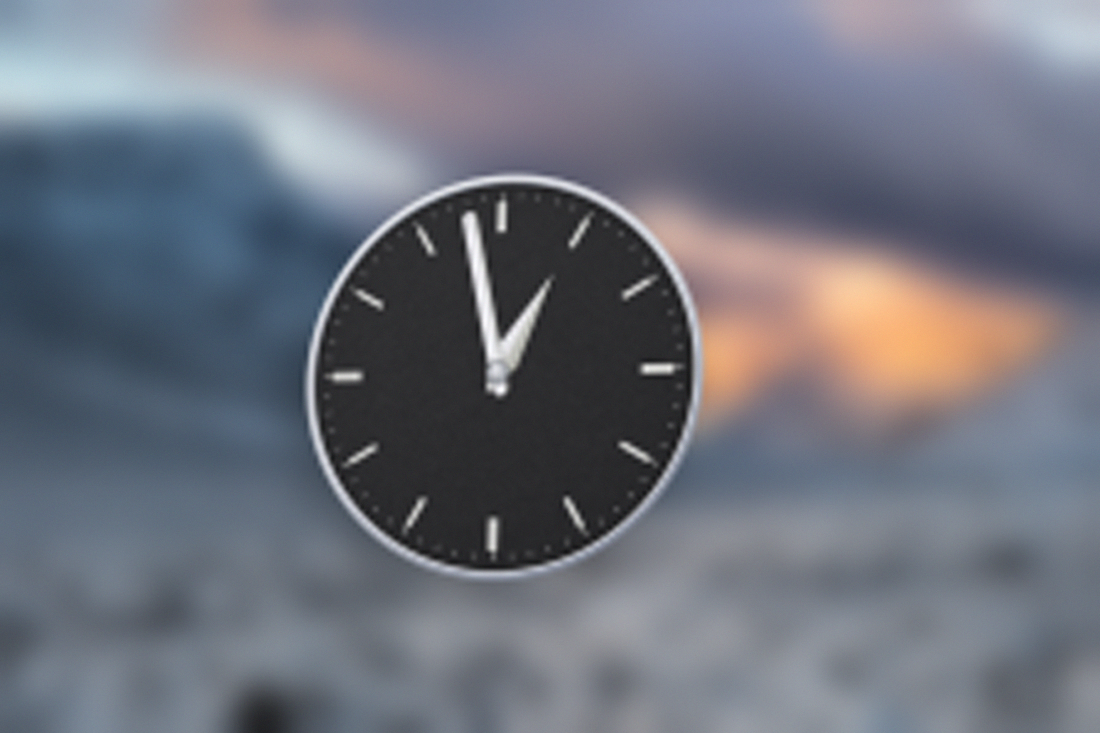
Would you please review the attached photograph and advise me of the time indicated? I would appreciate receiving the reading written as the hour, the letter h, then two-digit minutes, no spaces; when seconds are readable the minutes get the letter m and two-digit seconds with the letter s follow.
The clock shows 12h58
